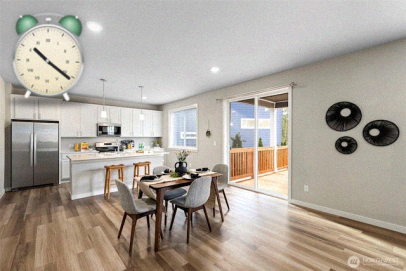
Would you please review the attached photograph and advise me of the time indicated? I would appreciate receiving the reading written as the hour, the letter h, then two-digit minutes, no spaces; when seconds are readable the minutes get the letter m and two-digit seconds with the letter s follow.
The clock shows 10h21
